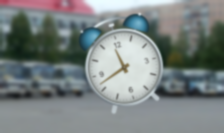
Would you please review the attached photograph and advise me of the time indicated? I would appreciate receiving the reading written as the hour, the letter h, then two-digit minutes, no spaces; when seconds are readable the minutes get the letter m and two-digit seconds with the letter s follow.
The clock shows 11h42
